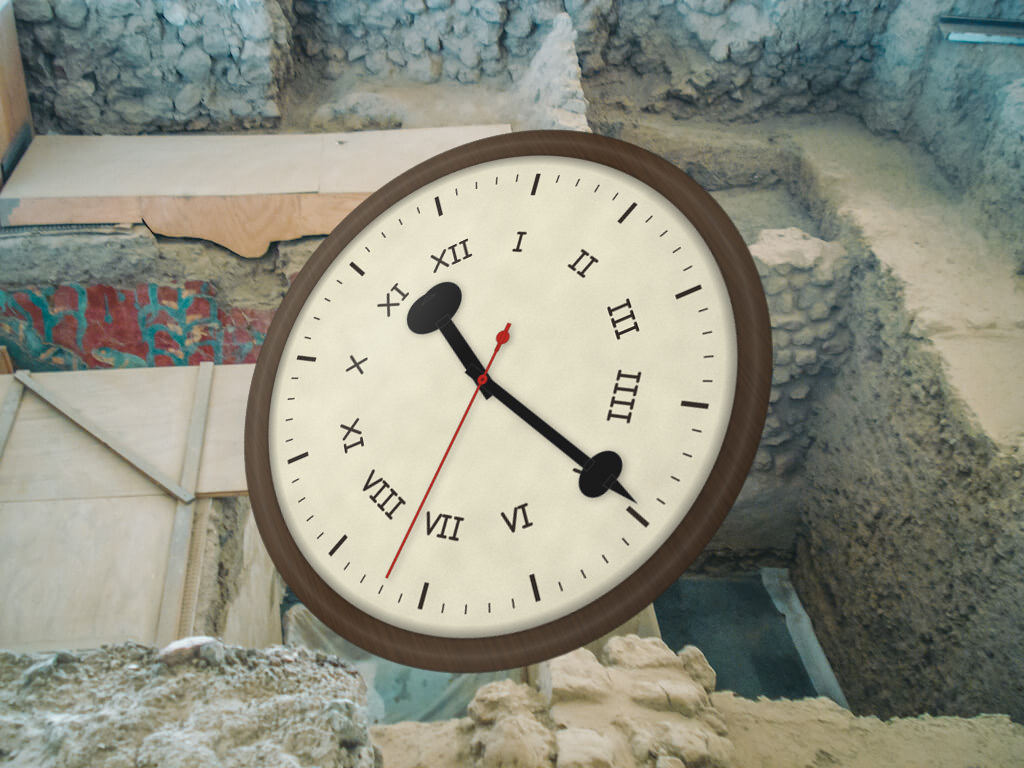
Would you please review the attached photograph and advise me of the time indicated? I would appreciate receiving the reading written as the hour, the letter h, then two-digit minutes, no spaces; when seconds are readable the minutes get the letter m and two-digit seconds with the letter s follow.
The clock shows 11h24m37s
